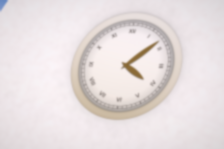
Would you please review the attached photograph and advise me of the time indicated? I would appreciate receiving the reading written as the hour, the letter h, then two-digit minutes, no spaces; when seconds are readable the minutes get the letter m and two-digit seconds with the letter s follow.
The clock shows 4h08
